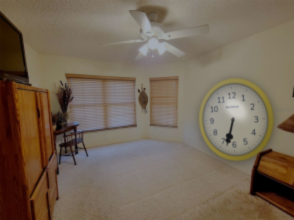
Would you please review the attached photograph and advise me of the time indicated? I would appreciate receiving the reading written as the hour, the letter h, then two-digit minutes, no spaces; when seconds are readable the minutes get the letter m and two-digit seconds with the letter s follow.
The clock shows 6h33
